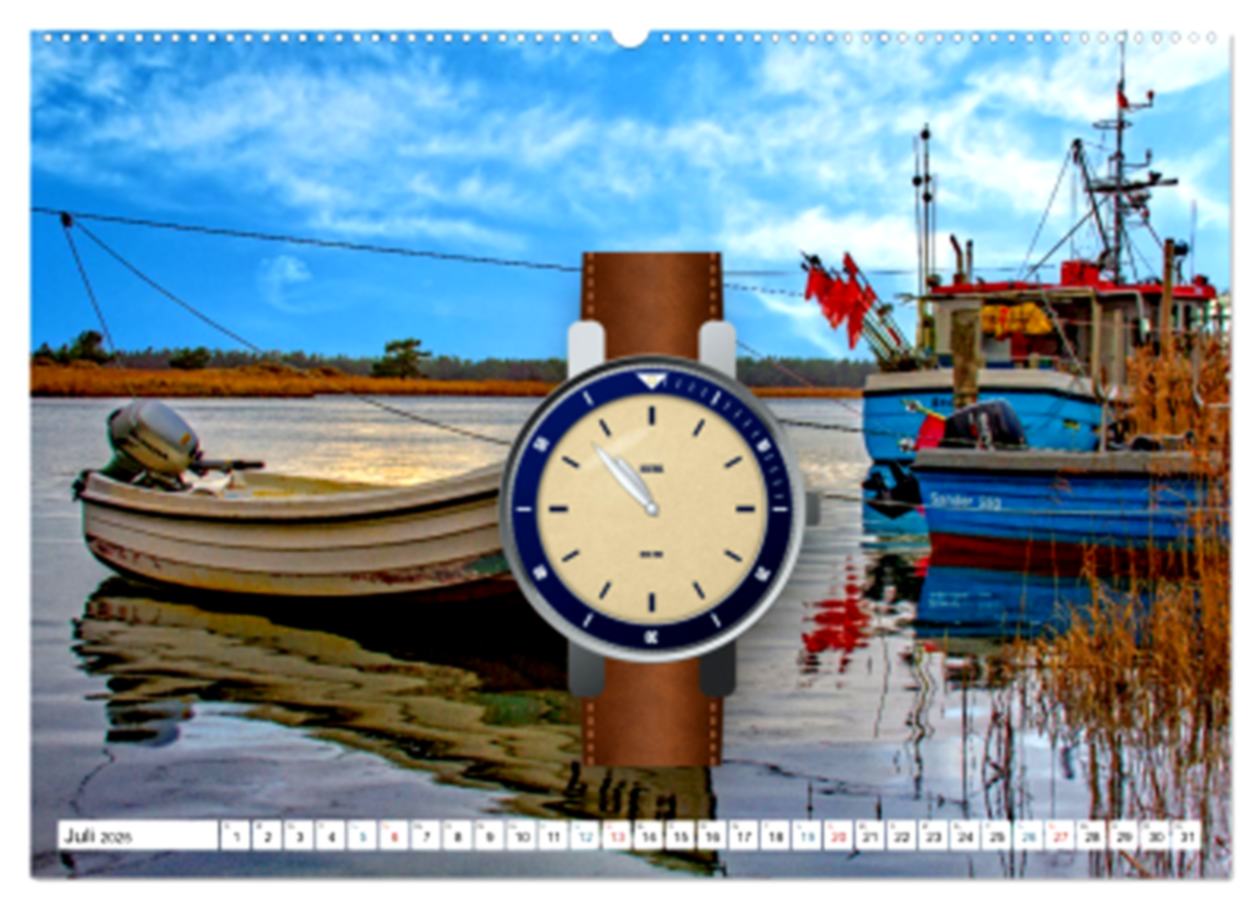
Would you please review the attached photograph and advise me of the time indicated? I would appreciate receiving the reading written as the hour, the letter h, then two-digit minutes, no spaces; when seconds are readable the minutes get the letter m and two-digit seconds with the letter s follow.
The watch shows 10h53
